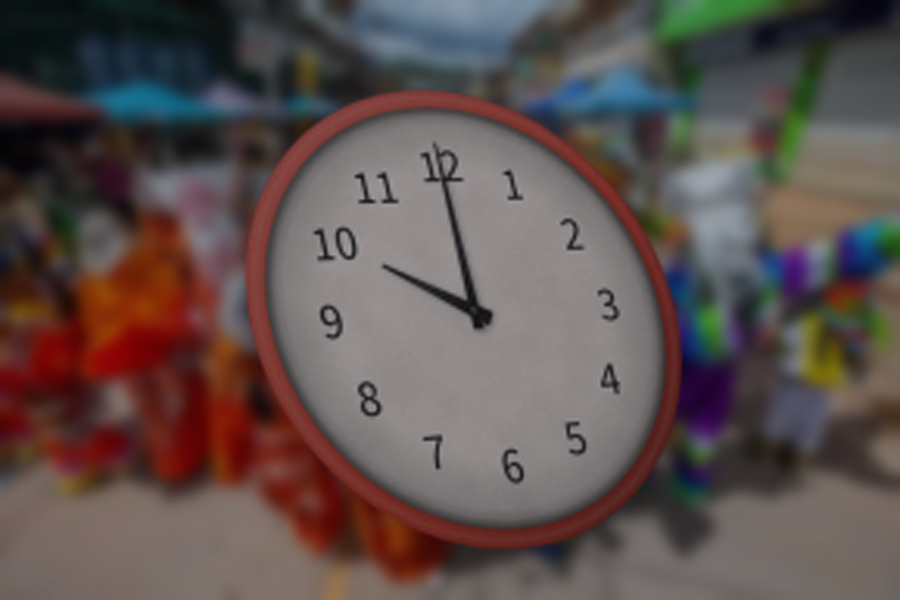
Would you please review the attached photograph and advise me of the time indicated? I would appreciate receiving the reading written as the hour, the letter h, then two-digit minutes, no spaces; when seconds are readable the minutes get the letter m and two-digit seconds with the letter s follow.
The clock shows 10h00
